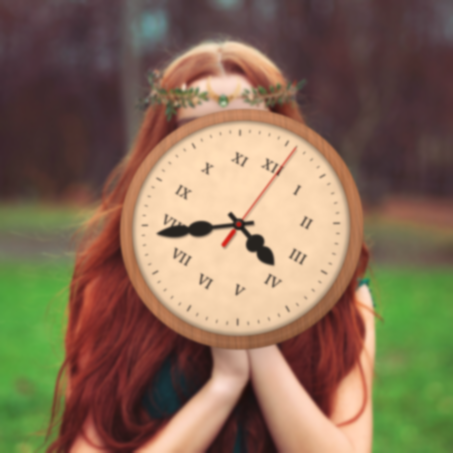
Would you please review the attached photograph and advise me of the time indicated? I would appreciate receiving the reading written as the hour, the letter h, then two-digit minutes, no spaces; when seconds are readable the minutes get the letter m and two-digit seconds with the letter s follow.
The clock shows 3h39m01s
